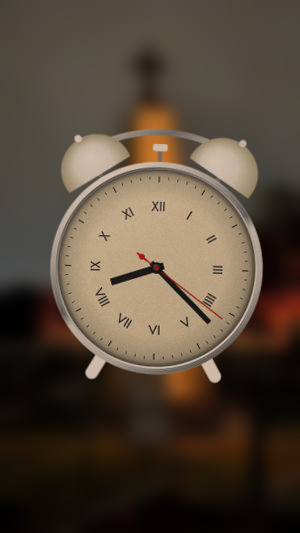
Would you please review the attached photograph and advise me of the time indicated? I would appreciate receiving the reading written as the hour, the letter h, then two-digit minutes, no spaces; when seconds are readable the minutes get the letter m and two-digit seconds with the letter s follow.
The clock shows 8h22m21s
